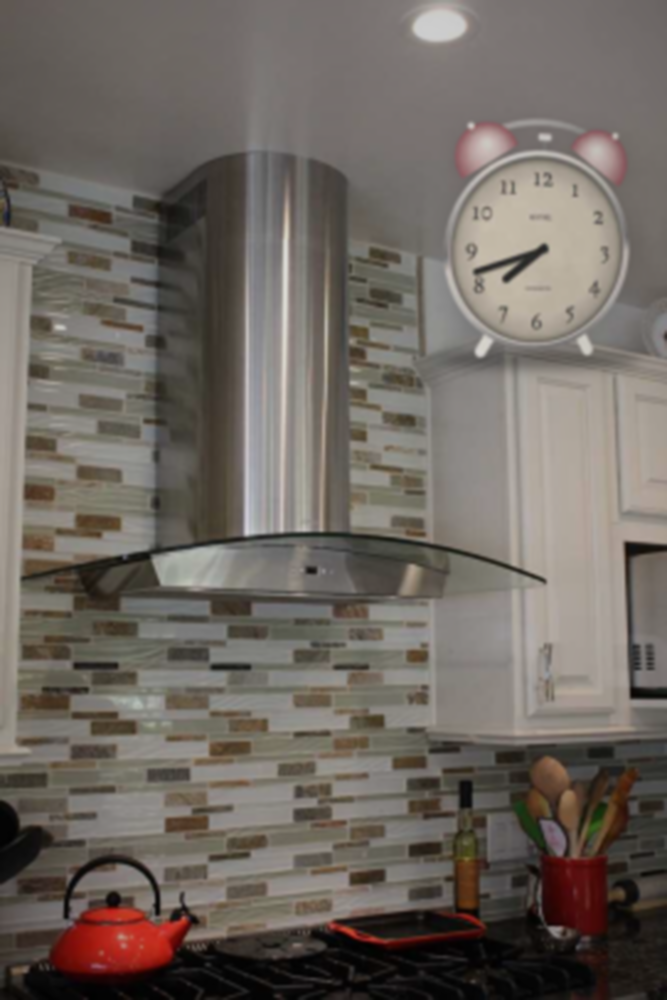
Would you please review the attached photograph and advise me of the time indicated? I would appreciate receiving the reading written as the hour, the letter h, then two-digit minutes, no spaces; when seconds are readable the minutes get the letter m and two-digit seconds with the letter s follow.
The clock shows 7h42
